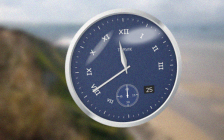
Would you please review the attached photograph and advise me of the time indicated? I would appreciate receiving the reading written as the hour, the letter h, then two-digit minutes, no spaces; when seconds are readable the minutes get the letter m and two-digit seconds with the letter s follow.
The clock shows 11h40
